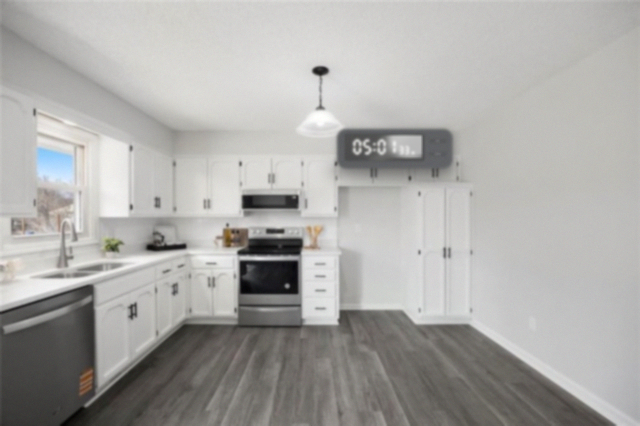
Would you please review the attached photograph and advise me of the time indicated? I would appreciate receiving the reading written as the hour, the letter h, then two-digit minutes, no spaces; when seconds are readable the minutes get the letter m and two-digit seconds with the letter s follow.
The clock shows 5h01
